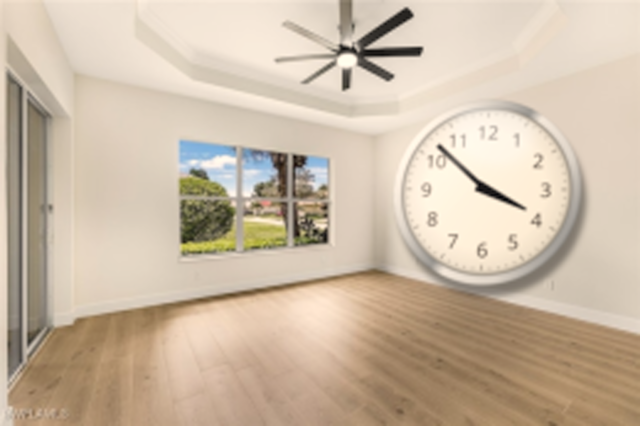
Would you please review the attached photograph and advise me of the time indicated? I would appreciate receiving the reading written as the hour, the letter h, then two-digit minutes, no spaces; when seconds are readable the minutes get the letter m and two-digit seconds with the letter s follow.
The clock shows 3h52
